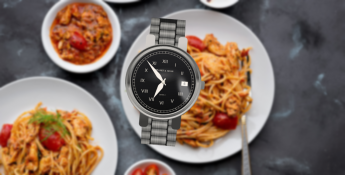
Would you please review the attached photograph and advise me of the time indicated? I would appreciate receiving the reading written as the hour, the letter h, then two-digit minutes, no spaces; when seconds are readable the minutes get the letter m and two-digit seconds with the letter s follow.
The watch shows 6h53
